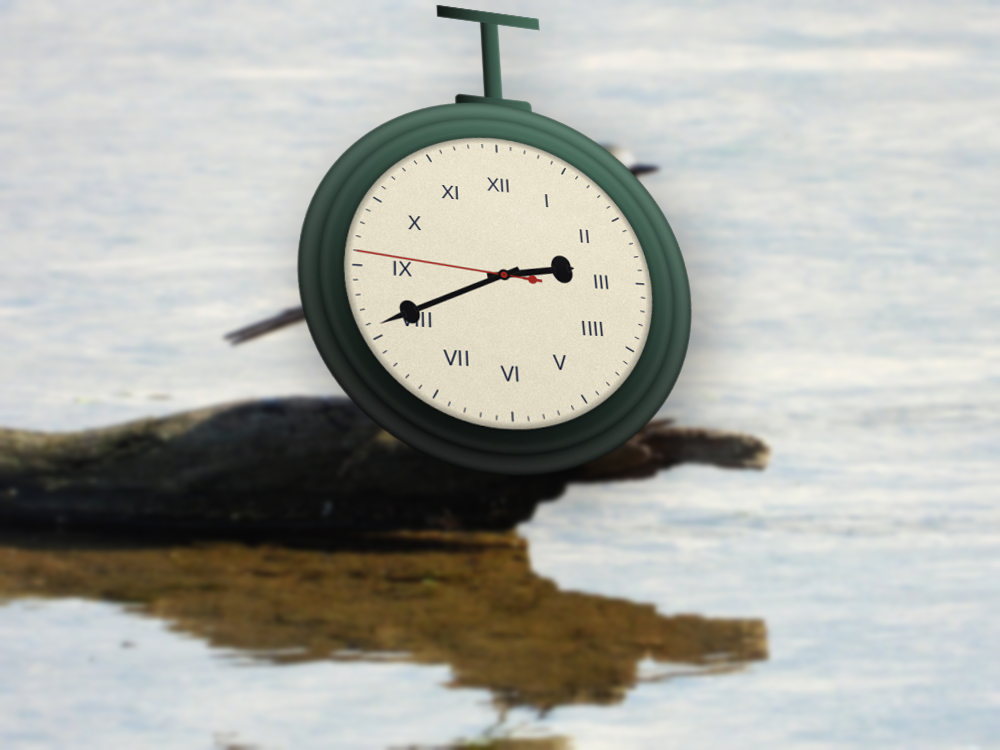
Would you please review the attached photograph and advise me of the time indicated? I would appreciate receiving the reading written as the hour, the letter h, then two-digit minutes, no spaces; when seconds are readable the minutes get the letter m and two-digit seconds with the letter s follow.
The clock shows 2h40m46s
